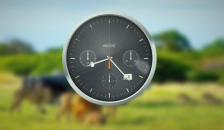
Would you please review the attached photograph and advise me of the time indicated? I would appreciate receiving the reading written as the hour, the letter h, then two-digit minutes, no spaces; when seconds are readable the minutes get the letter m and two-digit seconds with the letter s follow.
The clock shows 8h23
